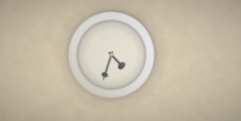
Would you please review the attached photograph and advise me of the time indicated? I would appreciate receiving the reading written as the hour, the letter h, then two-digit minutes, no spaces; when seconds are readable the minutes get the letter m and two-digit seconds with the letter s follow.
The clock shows 4h33
